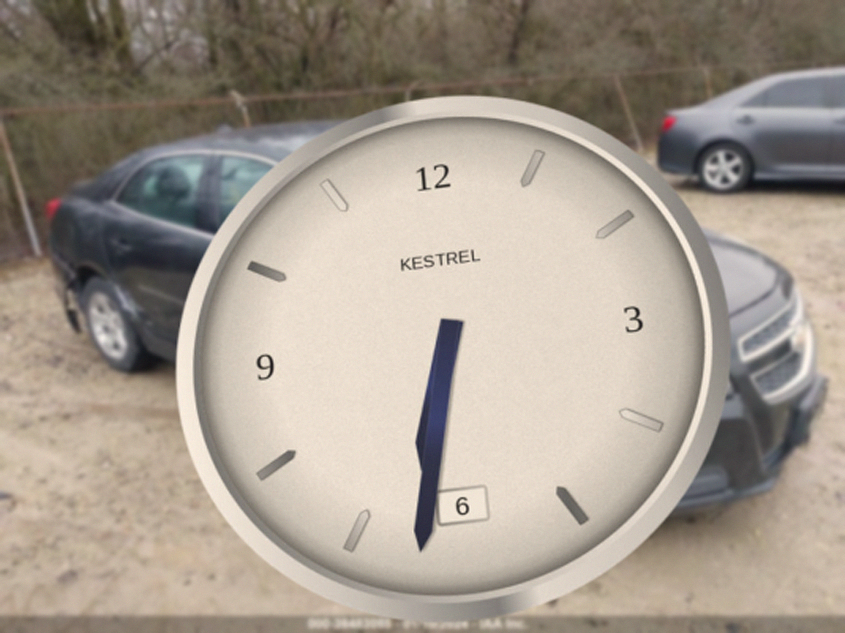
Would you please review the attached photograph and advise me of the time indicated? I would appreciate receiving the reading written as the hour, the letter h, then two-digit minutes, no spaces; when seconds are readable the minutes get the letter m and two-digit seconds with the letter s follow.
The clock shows 6h32
